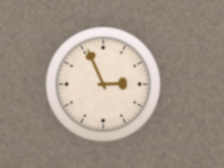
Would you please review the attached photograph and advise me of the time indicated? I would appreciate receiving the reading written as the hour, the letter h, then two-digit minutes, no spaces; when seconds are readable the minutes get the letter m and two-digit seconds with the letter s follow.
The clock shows 2h56
